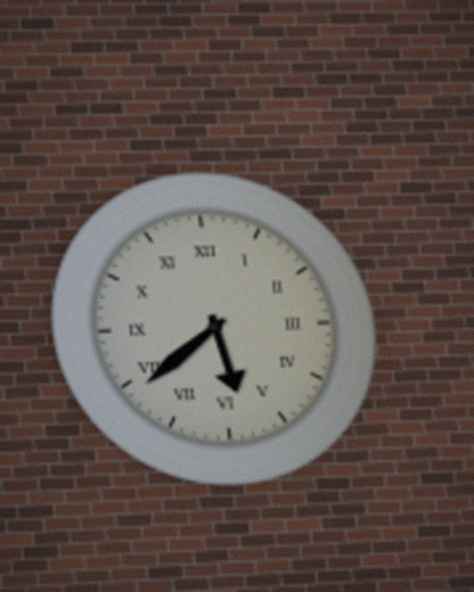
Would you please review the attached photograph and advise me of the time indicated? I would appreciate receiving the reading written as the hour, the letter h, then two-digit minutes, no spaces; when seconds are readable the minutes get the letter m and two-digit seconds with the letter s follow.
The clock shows 5h39
